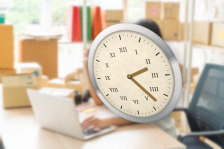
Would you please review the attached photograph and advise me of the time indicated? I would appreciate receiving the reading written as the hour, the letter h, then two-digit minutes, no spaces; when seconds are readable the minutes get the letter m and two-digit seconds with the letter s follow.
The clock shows 2h23
